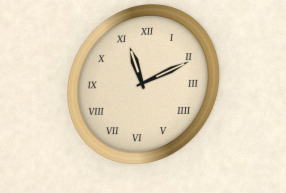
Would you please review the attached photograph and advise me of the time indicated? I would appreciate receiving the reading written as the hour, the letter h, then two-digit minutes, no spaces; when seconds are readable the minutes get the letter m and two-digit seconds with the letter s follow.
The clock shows 11h11
